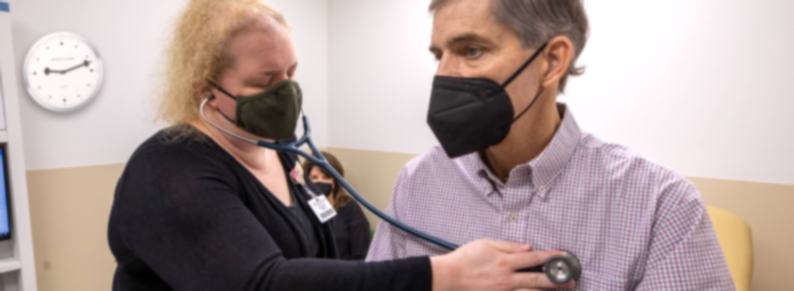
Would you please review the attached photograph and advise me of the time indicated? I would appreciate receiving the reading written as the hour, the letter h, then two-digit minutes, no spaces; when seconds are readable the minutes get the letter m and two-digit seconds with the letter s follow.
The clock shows 9h12
